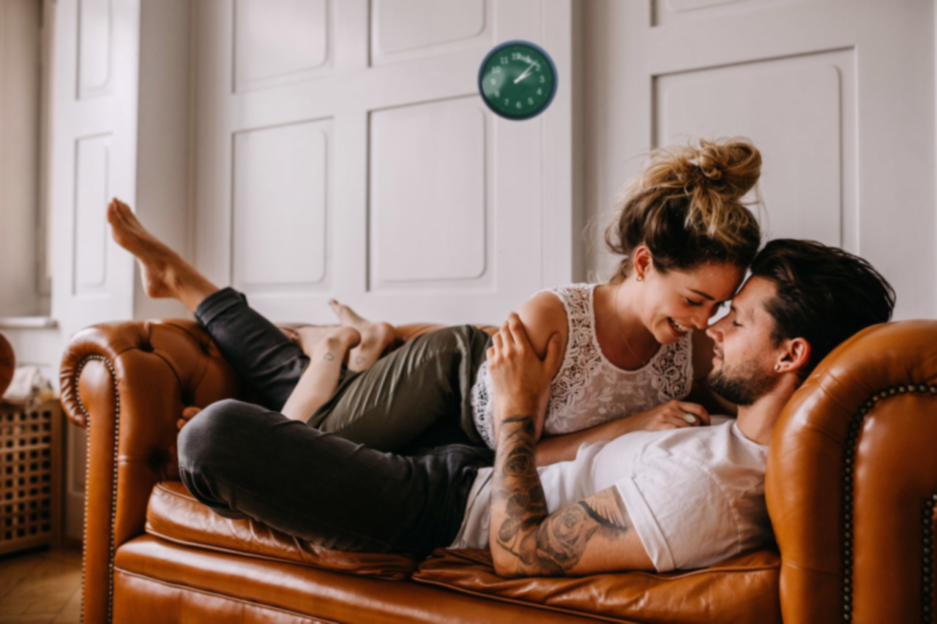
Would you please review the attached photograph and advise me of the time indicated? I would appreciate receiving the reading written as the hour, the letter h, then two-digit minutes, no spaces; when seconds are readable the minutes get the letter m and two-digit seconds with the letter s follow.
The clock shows 2h08
